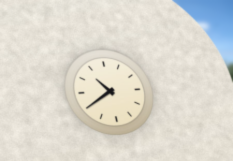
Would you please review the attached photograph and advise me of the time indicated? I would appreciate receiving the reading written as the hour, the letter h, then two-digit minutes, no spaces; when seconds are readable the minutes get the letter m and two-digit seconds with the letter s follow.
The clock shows 10h40
